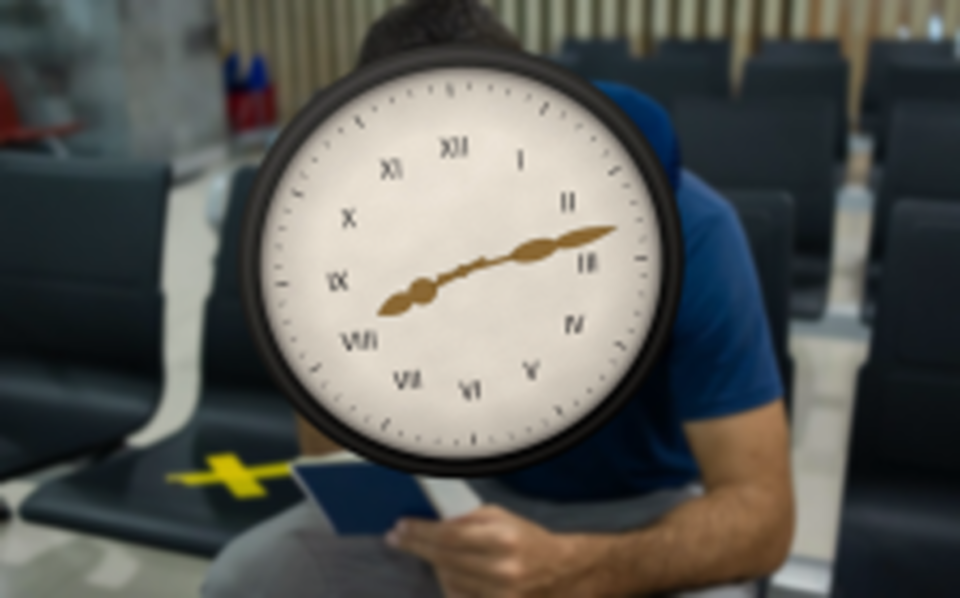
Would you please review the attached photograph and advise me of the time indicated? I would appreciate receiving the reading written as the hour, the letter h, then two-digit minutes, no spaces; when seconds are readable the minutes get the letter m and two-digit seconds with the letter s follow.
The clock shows 8h13
